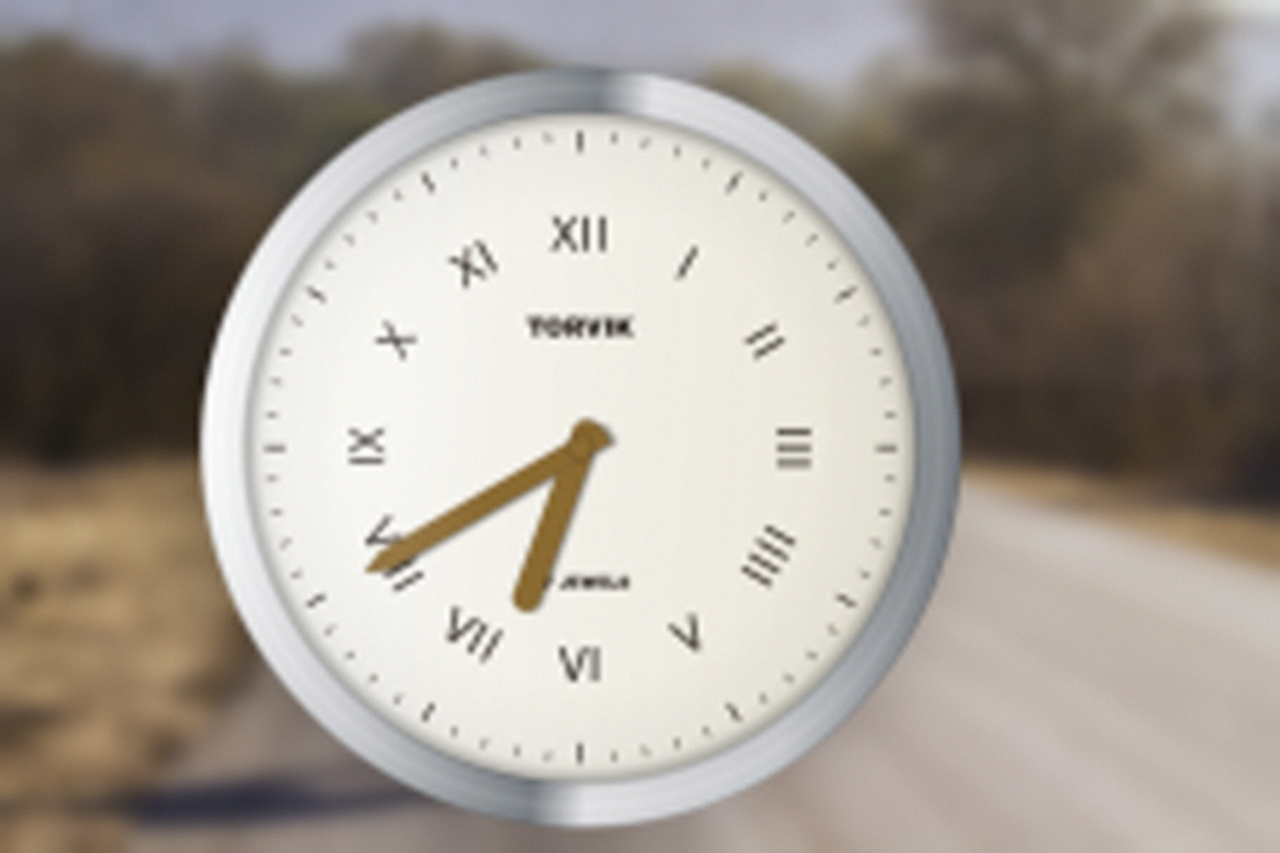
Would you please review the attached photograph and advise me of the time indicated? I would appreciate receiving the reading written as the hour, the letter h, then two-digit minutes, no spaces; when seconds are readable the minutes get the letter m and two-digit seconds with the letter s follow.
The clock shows 6h40
